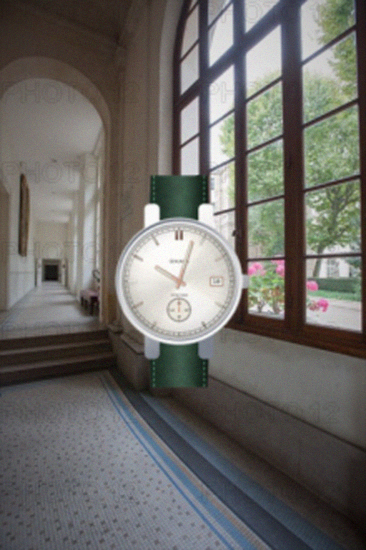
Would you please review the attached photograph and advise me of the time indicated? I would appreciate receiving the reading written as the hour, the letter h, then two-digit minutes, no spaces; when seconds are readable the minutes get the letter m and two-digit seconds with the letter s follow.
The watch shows 10h03
